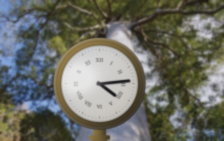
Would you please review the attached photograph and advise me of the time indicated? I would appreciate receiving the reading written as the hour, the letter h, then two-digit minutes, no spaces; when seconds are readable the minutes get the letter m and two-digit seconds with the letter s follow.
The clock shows 4h14
